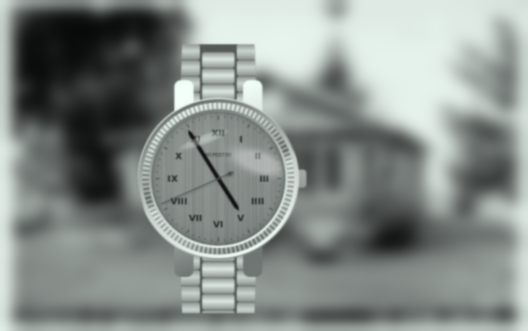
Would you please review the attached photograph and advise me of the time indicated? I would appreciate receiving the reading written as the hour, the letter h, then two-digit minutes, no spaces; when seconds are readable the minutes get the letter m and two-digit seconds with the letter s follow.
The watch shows 4h54m41s
